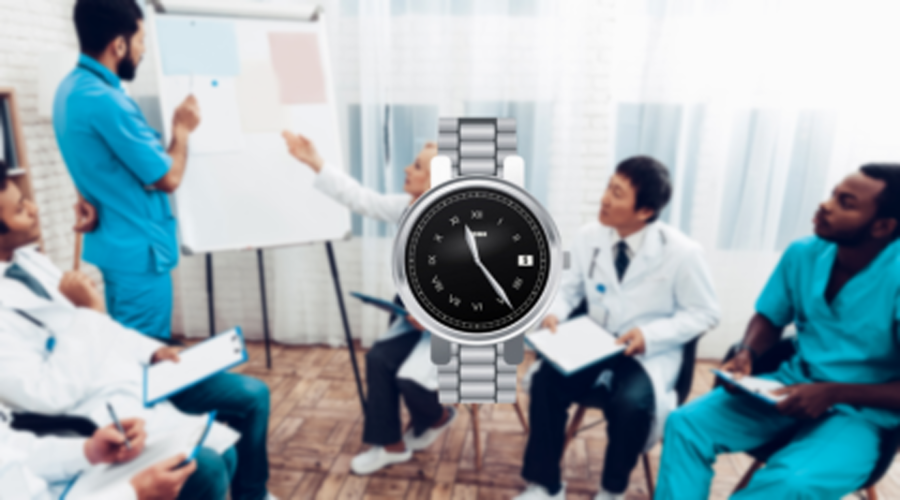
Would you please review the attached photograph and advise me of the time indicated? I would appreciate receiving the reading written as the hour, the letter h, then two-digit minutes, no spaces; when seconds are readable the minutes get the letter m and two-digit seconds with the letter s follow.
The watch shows 11h24
